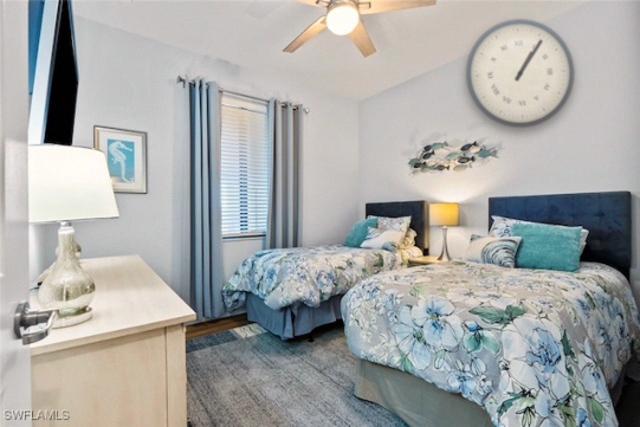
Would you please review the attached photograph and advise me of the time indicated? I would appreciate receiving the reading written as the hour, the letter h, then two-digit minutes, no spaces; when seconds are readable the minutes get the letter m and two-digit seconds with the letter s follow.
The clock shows 1h06
